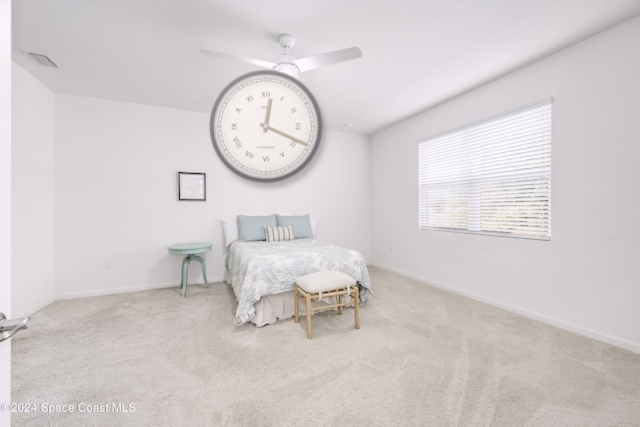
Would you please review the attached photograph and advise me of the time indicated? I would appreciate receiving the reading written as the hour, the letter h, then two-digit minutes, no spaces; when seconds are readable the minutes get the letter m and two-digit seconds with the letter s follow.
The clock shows 12h19
